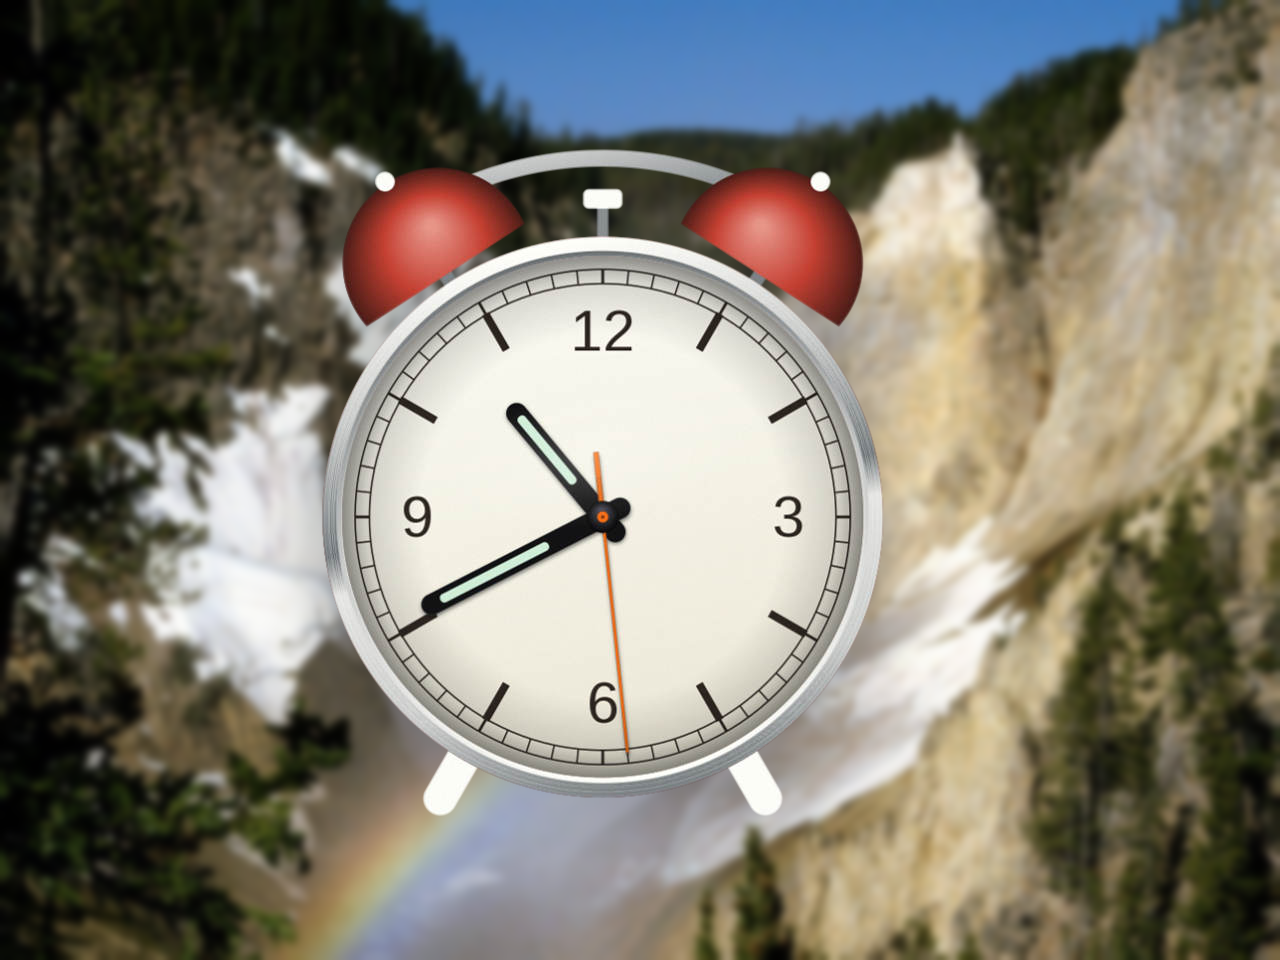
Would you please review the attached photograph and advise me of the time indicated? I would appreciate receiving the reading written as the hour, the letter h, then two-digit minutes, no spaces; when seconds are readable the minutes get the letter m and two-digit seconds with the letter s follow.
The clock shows 10h40m29s
